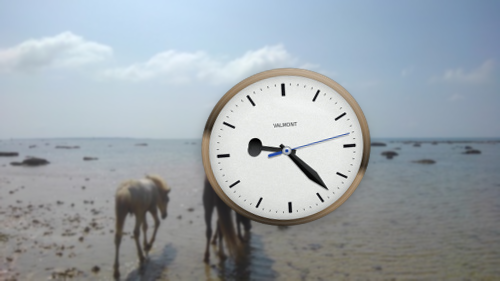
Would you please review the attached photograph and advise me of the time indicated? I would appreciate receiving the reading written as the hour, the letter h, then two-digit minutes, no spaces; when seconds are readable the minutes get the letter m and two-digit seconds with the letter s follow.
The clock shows 9h23m13s
